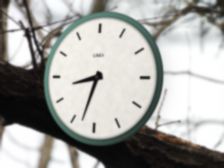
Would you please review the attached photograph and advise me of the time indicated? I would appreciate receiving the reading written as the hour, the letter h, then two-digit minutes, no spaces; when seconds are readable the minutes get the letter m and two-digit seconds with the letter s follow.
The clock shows 8h33
